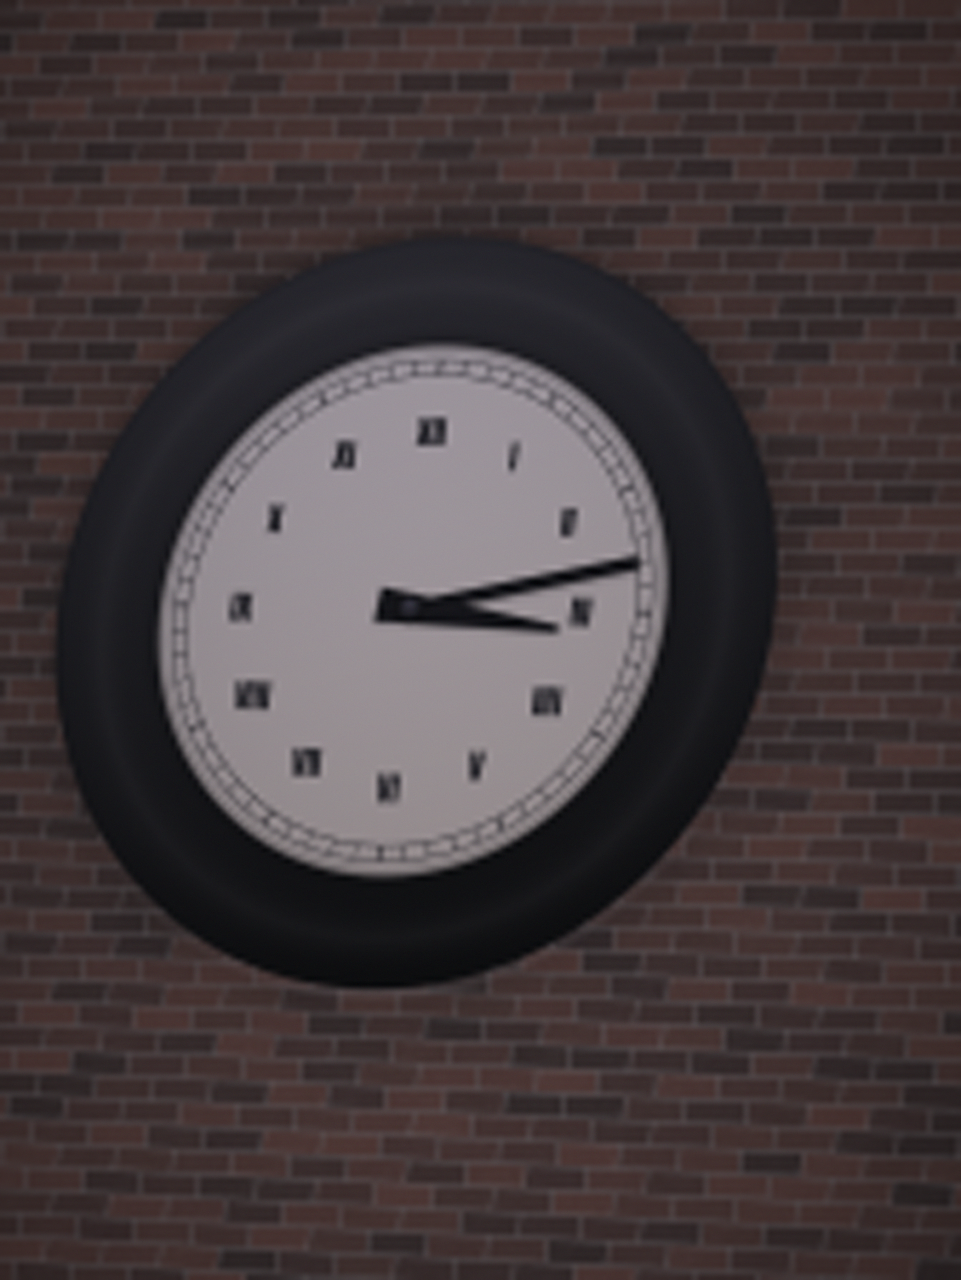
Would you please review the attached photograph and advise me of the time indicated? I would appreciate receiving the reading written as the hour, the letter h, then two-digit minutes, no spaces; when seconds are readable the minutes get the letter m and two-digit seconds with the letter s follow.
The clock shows 3h13
